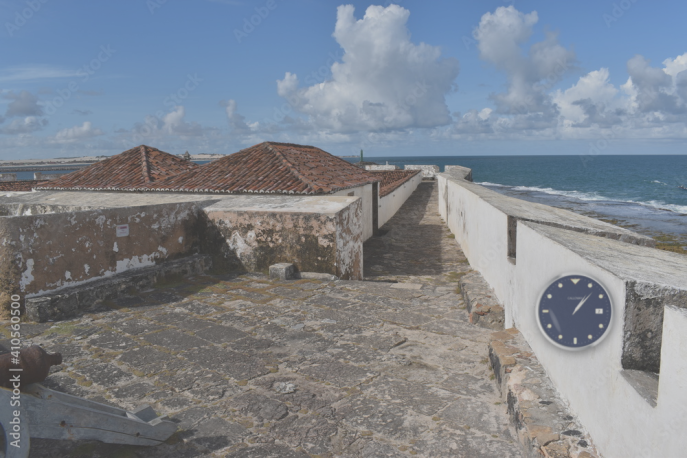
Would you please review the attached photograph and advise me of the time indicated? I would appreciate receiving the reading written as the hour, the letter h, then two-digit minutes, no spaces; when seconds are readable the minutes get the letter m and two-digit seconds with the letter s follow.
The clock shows 1h07
